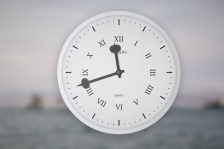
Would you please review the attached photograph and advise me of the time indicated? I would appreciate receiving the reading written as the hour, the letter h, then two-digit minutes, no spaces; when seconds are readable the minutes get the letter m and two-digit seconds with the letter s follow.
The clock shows 11h42
